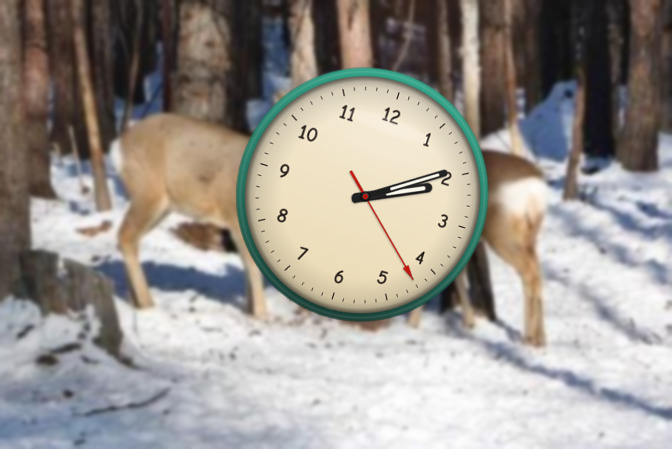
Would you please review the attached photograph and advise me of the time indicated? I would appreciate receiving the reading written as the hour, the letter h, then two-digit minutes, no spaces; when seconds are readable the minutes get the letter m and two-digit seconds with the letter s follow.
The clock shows 2h09m22s
